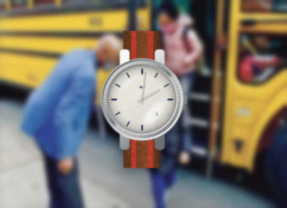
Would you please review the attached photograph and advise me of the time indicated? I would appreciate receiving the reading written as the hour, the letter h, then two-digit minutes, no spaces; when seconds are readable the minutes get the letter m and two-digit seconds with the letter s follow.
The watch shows 2h01
